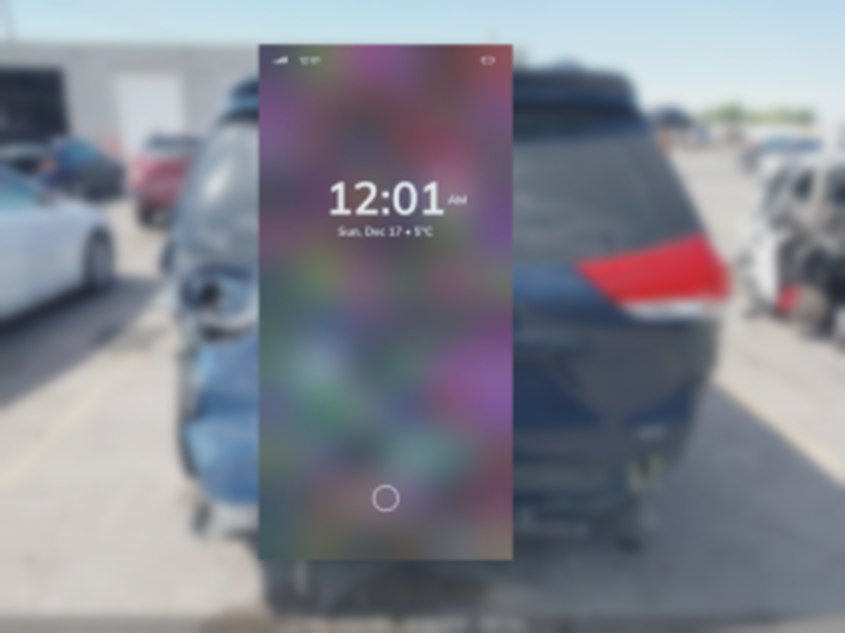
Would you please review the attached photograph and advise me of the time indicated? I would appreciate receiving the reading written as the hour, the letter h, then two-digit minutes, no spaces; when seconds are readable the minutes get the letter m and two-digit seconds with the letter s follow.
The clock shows 12h01
